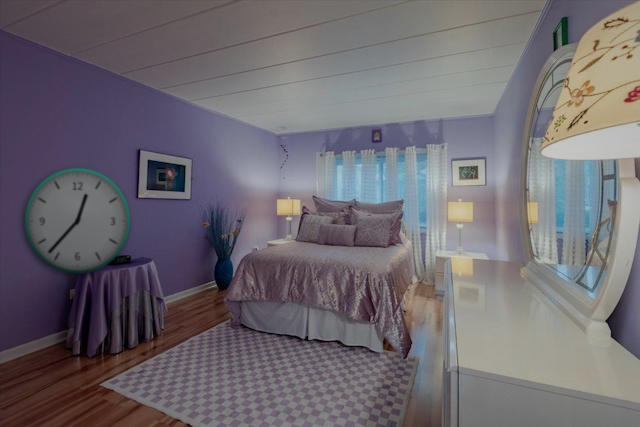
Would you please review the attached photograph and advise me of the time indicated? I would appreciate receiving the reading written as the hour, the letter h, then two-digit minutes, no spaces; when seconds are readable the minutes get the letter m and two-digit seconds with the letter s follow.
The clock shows 12h37
